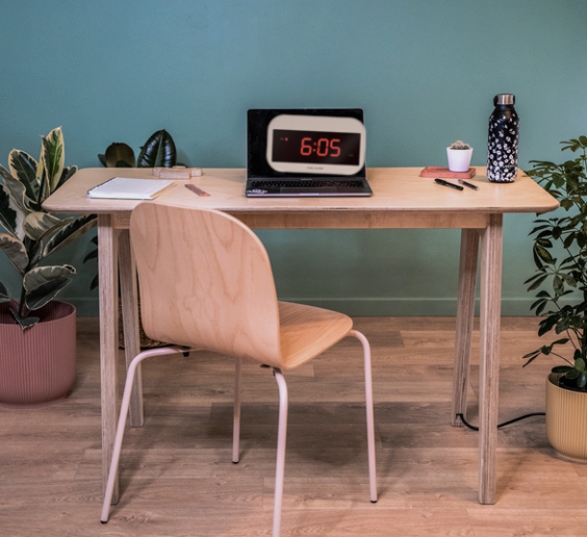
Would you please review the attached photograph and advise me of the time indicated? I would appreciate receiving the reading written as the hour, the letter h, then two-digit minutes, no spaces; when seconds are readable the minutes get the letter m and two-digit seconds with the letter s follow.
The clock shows 6h05
